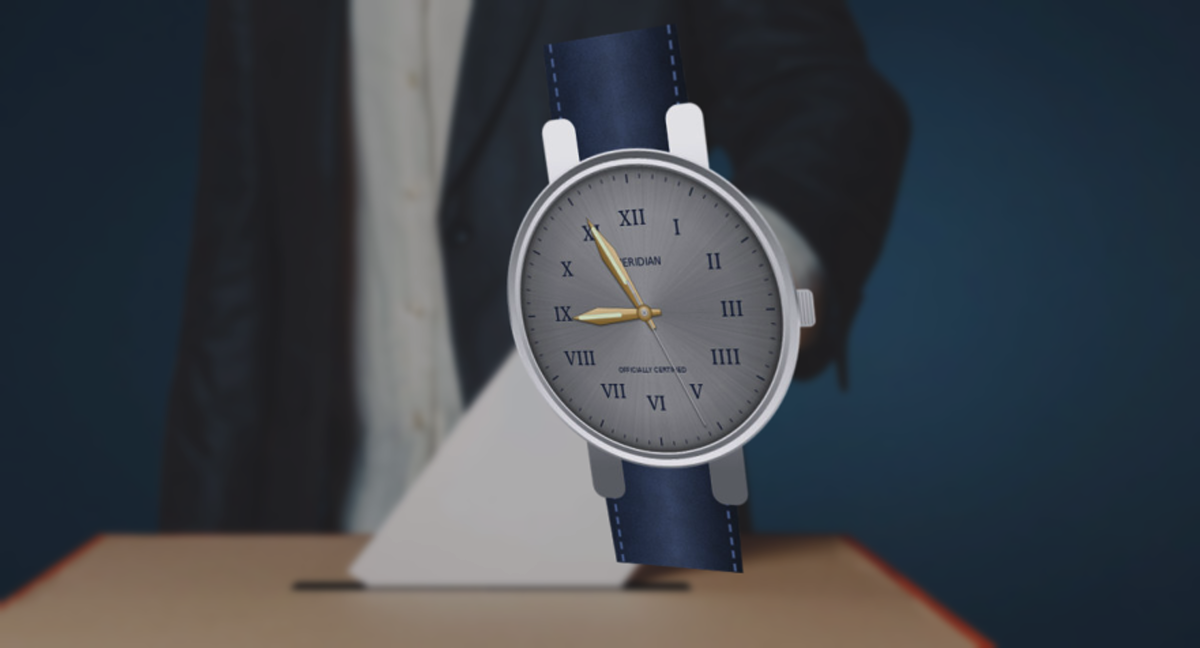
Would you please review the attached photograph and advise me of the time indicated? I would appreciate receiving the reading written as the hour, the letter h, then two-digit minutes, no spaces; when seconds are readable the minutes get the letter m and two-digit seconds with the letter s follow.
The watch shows 8h55m26s
